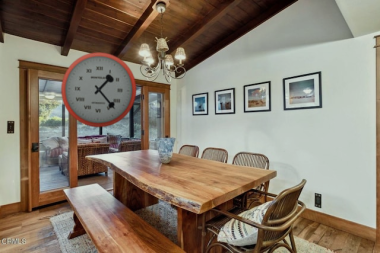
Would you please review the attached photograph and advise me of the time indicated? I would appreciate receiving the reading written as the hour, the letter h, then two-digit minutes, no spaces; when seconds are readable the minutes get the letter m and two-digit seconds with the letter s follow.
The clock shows 1h23
